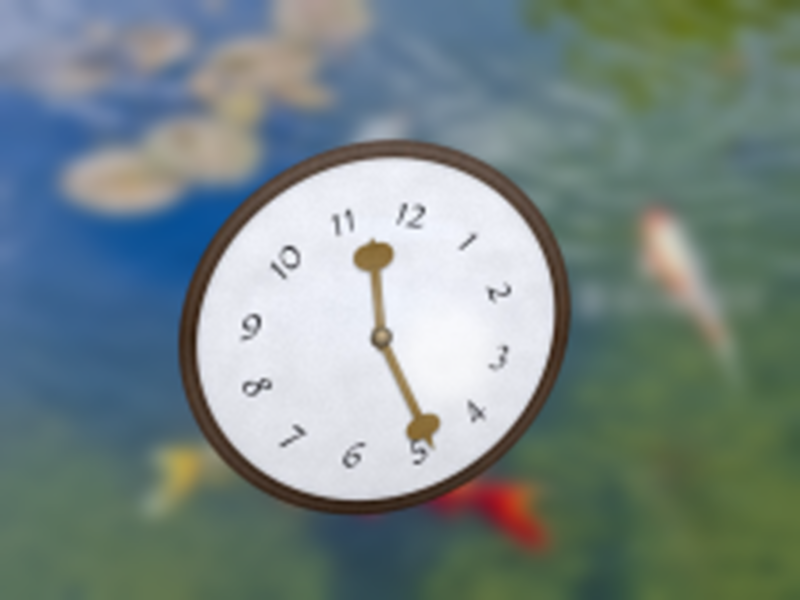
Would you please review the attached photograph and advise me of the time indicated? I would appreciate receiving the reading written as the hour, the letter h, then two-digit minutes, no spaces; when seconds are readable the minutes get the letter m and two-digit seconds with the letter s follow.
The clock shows 11h24
